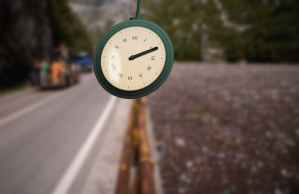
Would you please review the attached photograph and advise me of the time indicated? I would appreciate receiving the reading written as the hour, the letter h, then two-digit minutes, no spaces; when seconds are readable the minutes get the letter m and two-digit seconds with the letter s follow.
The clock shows 2h11
